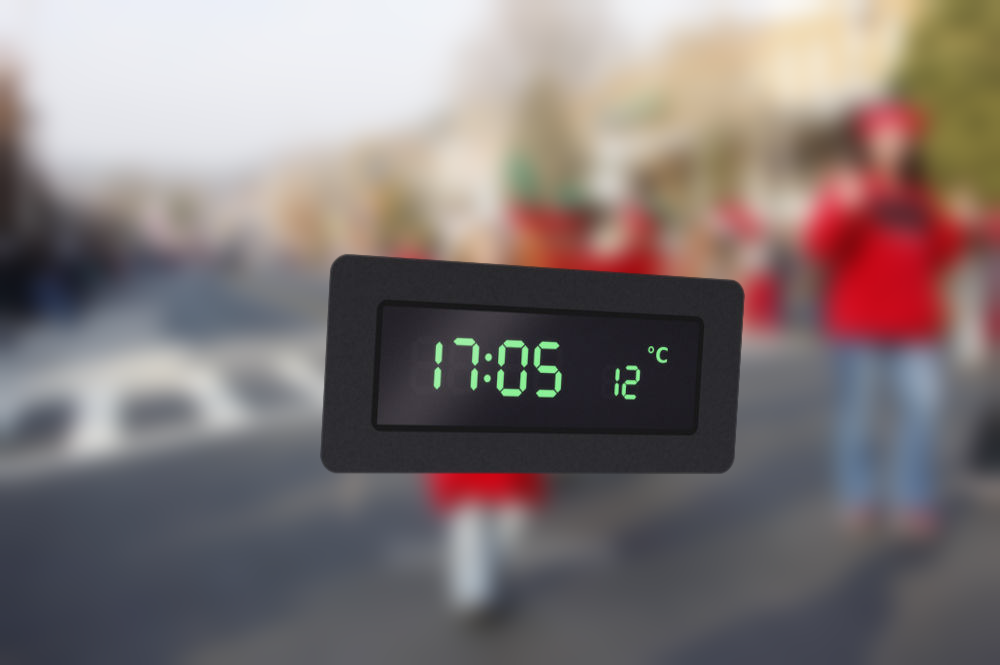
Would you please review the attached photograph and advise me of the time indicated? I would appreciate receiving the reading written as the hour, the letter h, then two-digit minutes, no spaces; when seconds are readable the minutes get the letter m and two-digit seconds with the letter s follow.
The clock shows 17h05
